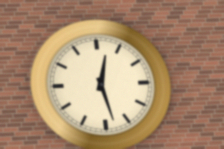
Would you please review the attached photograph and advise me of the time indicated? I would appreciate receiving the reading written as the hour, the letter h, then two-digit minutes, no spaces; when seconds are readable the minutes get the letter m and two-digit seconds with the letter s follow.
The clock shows 12h28
